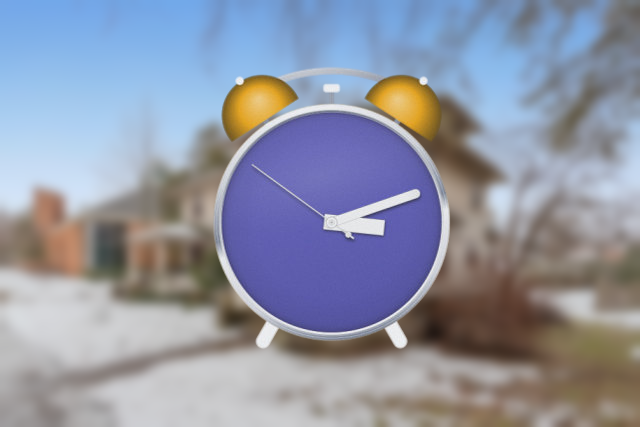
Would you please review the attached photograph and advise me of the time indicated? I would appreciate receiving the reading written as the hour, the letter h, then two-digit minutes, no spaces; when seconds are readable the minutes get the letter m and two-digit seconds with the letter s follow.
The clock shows 3h11m51s
